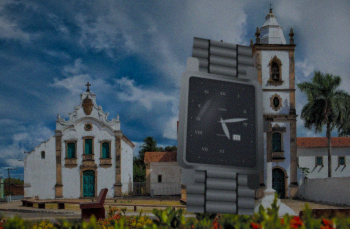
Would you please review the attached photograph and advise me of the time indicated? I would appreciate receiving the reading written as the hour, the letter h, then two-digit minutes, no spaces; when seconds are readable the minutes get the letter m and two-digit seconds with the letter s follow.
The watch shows 5h13
